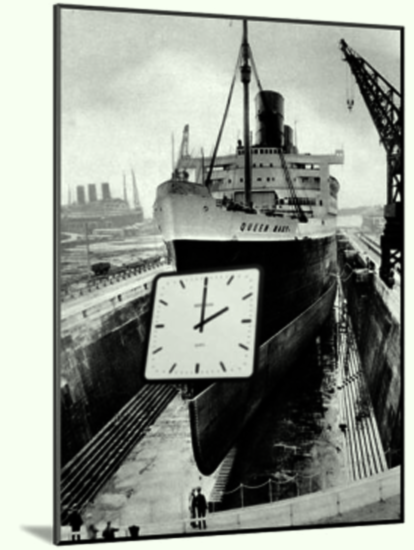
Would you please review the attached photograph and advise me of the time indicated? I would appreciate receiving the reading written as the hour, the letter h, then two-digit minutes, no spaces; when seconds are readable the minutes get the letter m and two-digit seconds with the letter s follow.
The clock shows 2h00
